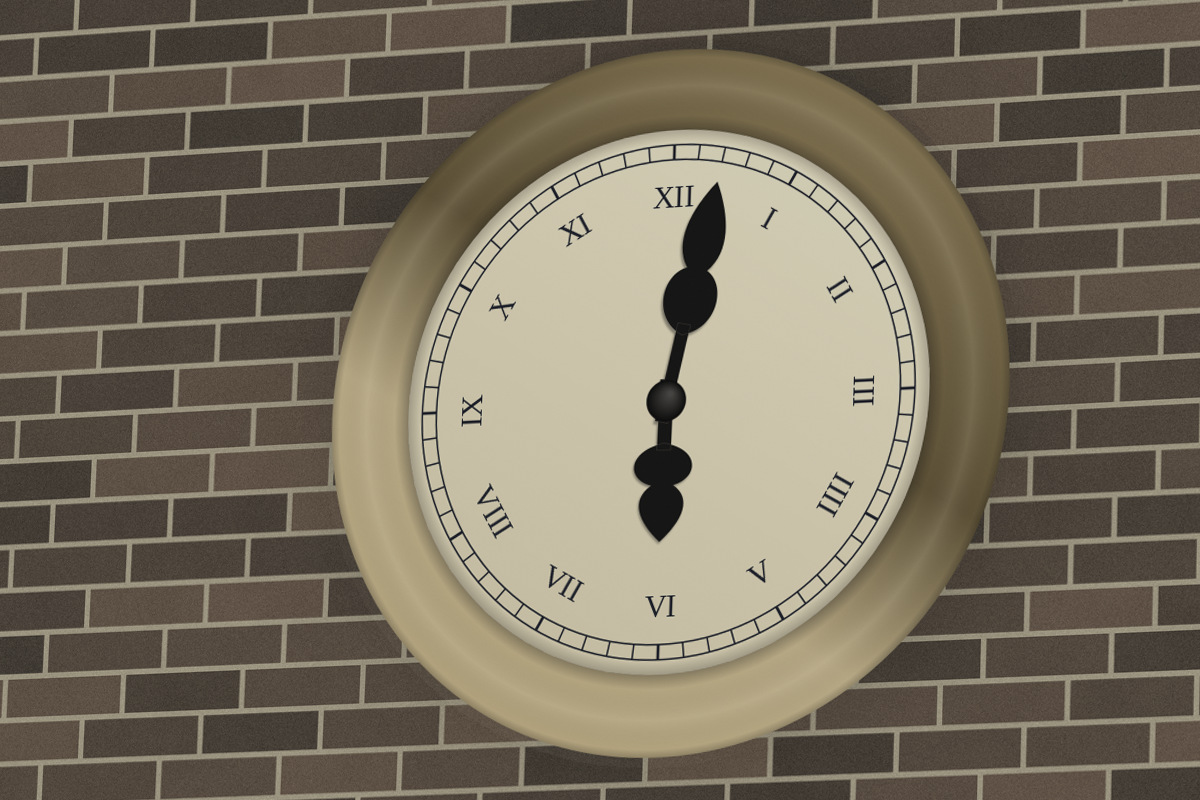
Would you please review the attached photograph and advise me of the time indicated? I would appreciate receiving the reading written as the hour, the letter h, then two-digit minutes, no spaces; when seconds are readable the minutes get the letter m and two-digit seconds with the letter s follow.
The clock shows 6h02
